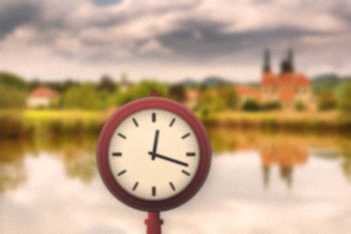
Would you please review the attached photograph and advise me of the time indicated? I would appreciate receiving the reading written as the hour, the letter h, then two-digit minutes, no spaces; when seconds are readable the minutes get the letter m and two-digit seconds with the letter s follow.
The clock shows 12h18
